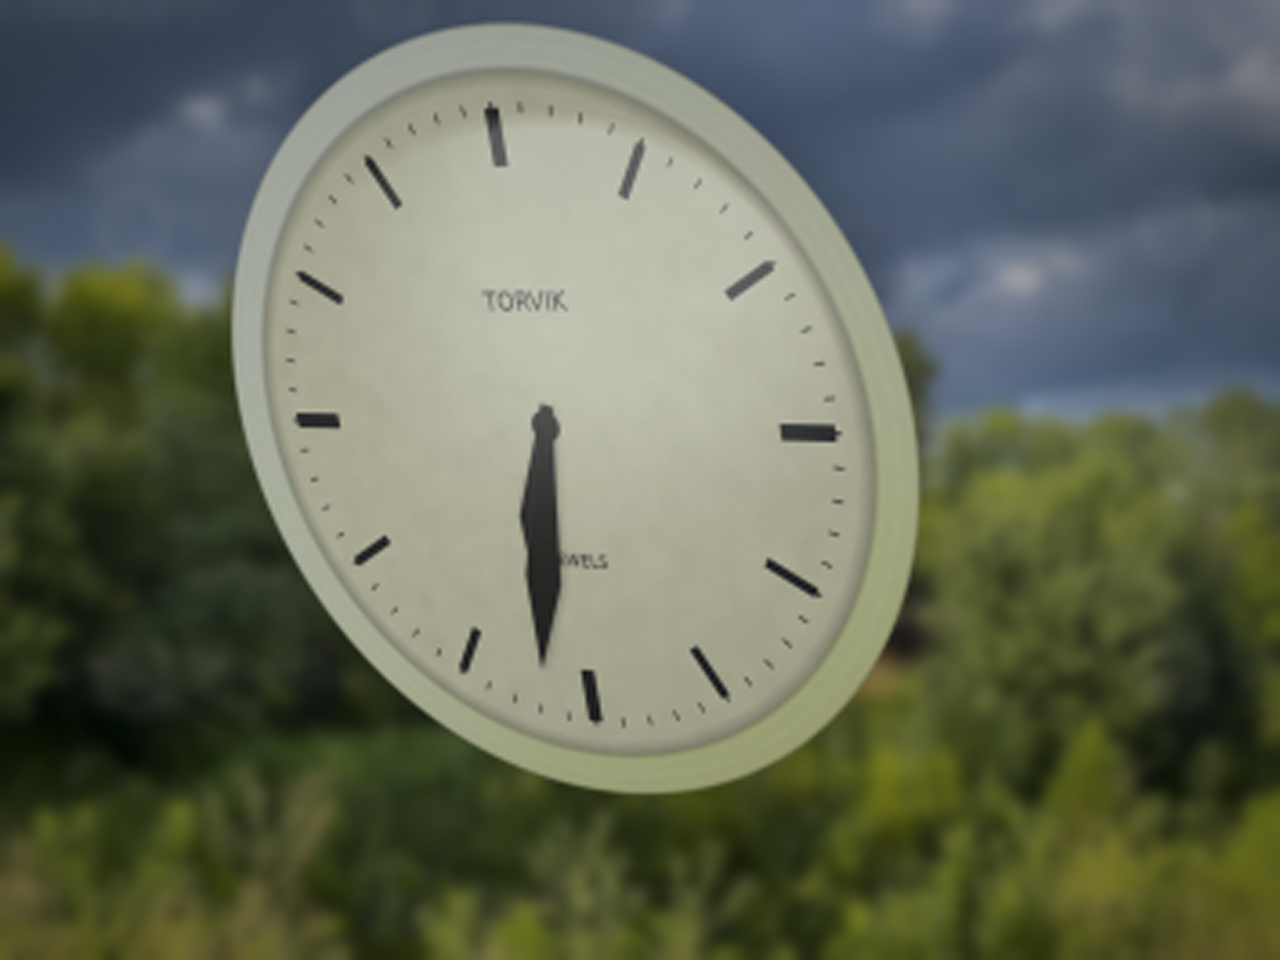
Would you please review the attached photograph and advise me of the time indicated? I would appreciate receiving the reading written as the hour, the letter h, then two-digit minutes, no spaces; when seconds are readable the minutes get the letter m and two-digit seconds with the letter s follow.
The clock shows 6h32
